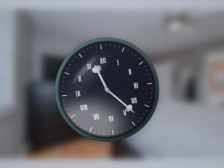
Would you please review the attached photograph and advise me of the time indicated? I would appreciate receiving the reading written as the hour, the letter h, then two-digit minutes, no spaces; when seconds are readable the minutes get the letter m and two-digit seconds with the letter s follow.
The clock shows 11h23
